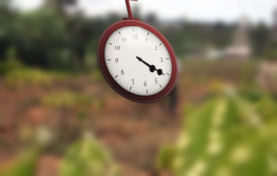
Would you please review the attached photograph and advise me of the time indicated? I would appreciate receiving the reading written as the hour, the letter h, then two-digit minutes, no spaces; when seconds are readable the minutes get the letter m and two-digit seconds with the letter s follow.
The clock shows 4h21
